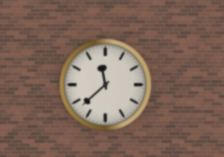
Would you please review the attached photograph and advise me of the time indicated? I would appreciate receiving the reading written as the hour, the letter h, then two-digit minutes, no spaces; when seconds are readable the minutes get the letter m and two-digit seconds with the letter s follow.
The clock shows 11h38
